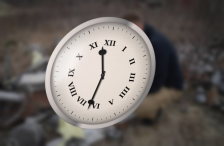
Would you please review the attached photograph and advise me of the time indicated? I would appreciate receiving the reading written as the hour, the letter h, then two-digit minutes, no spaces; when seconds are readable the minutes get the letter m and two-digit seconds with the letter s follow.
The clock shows 11h32
